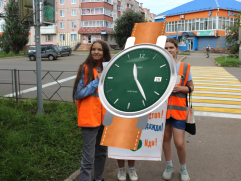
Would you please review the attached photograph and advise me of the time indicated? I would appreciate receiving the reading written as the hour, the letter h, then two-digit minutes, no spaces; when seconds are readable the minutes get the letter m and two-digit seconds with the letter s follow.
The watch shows 11h24
